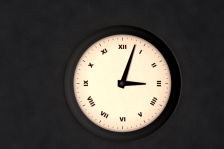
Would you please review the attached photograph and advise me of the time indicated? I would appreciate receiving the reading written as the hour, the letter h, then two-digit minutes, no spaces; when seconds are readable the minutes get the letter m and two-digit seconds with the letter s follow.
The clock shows 3h03
